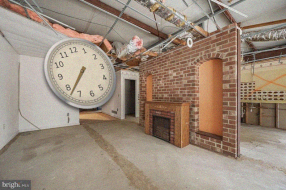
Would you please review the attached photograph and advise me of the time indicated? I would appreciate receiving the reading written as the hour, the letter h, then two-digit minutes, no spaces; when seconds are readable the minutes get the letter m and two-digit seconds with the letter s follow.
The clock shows 7h38
